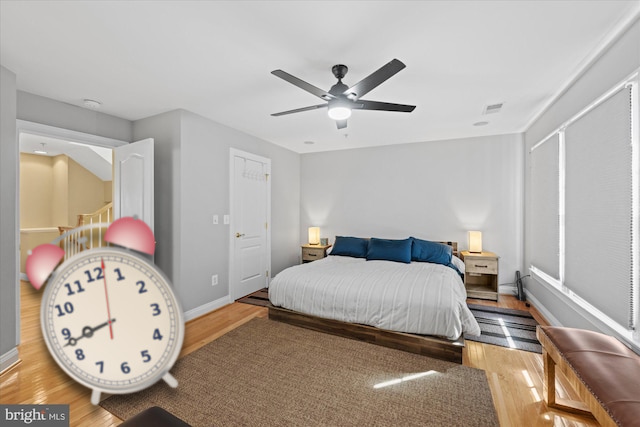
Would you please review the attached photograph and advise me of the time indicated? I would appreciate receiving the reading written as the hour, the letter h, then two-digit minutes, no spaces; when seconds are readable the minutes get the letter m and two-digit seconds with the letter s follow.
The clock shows 8h43m02s
